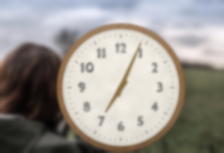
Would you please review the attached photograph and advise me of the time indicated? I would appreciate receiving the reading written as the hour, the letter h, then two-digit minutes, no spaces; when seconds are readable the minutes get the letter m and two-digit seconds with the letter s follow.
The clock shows 7h04
